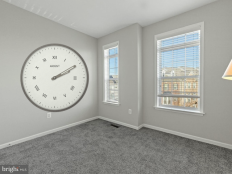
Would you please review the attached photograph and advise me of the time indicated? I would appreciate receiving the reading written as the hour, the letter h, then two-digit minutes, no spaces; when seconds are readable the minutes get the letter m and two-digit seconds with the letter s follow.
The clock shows 2h10
